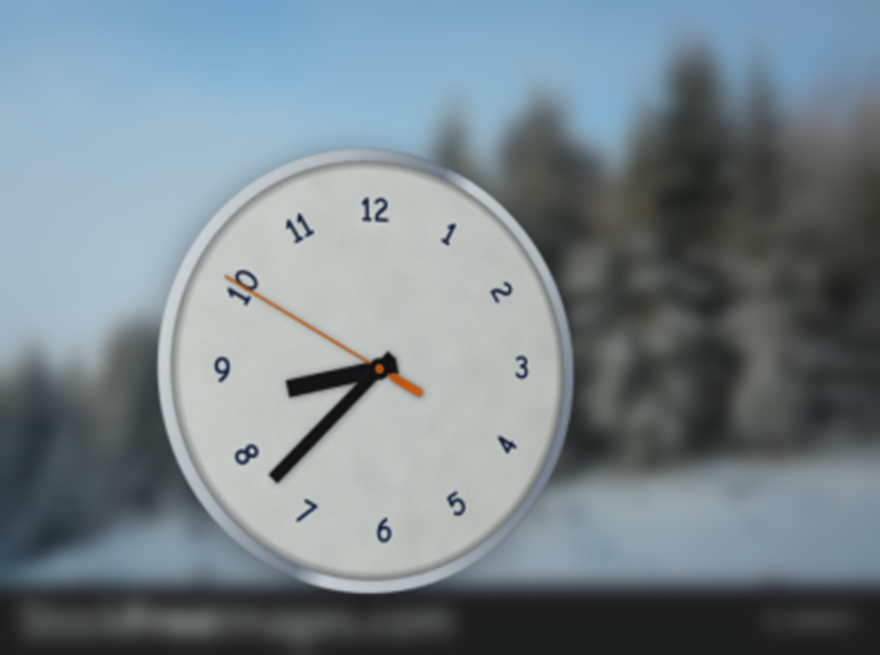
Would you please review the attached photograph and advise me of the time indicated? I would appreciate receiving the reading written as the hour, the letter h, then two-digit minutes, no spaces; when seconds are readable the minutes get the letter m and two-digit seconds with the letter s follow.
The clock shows 8h37m50s
